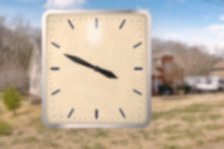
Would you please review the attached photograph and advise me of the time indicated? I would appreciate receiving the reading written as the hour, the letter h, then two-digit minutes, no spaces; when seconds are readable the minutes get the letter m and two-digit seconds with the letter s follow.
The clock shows 3h49
